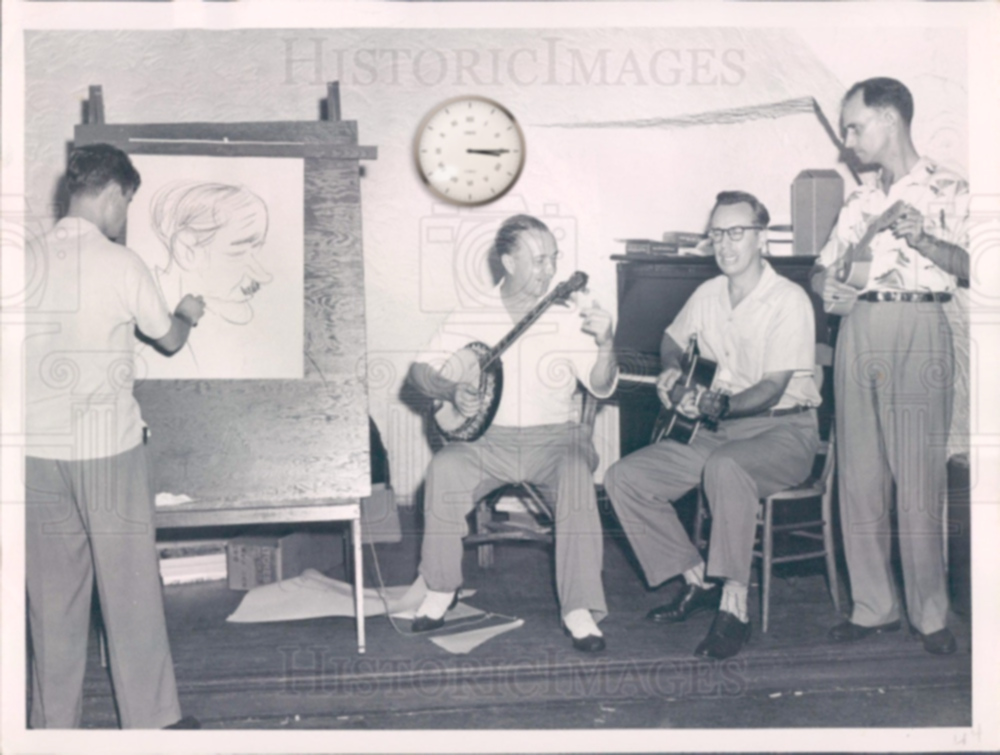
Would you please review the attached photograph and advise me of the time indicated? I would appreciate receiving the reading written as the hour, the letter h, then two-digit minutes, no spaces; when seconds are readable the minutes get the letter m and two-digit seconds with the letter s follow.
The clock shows 3h15
